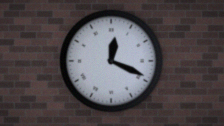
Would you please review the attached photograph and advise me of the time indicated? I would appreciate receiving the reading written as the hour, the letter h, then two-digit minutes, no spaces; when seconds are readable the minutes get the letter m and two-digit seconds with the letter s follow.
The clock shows 12h19
